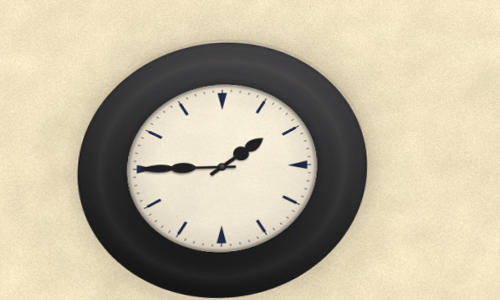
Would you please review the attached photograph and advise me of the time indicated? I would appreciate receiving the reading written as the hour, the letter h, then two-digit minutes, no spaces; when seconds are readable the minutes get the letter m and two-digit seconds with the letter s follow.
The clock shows 1h45
